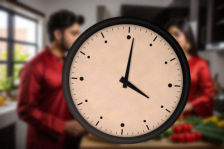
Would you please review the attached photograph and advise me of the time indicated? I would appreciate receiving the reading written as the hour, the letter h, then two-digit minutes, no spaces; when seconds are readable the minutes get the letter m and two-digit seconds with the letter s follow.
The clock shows 4h01
